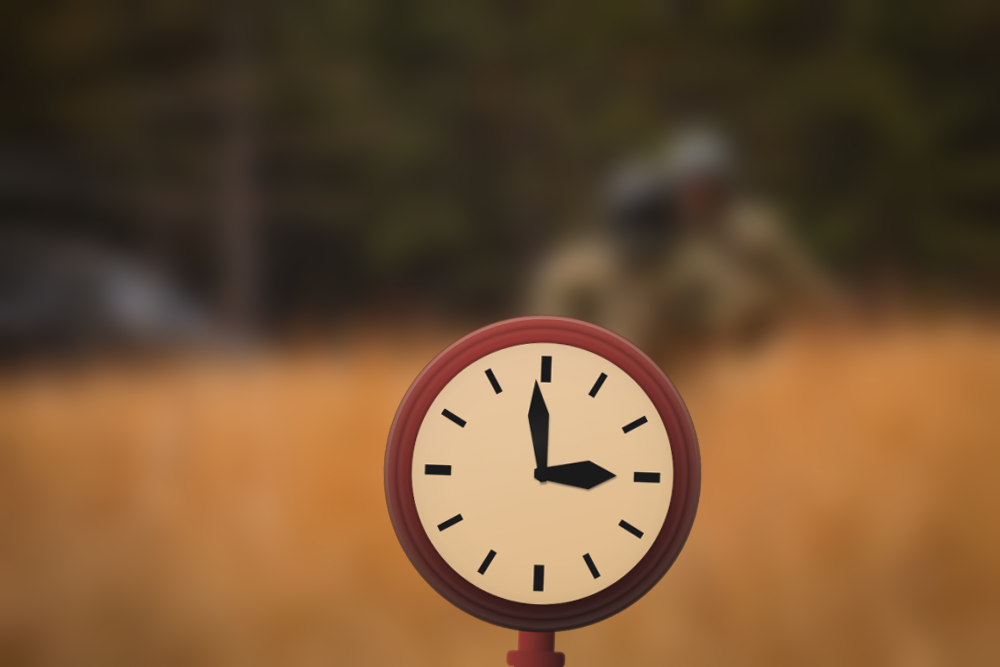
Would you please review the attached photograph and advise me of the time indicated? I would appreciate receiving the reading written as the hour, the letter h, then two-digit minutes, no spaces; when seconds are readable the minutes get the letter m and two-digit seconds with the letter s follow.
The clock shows 2h59
